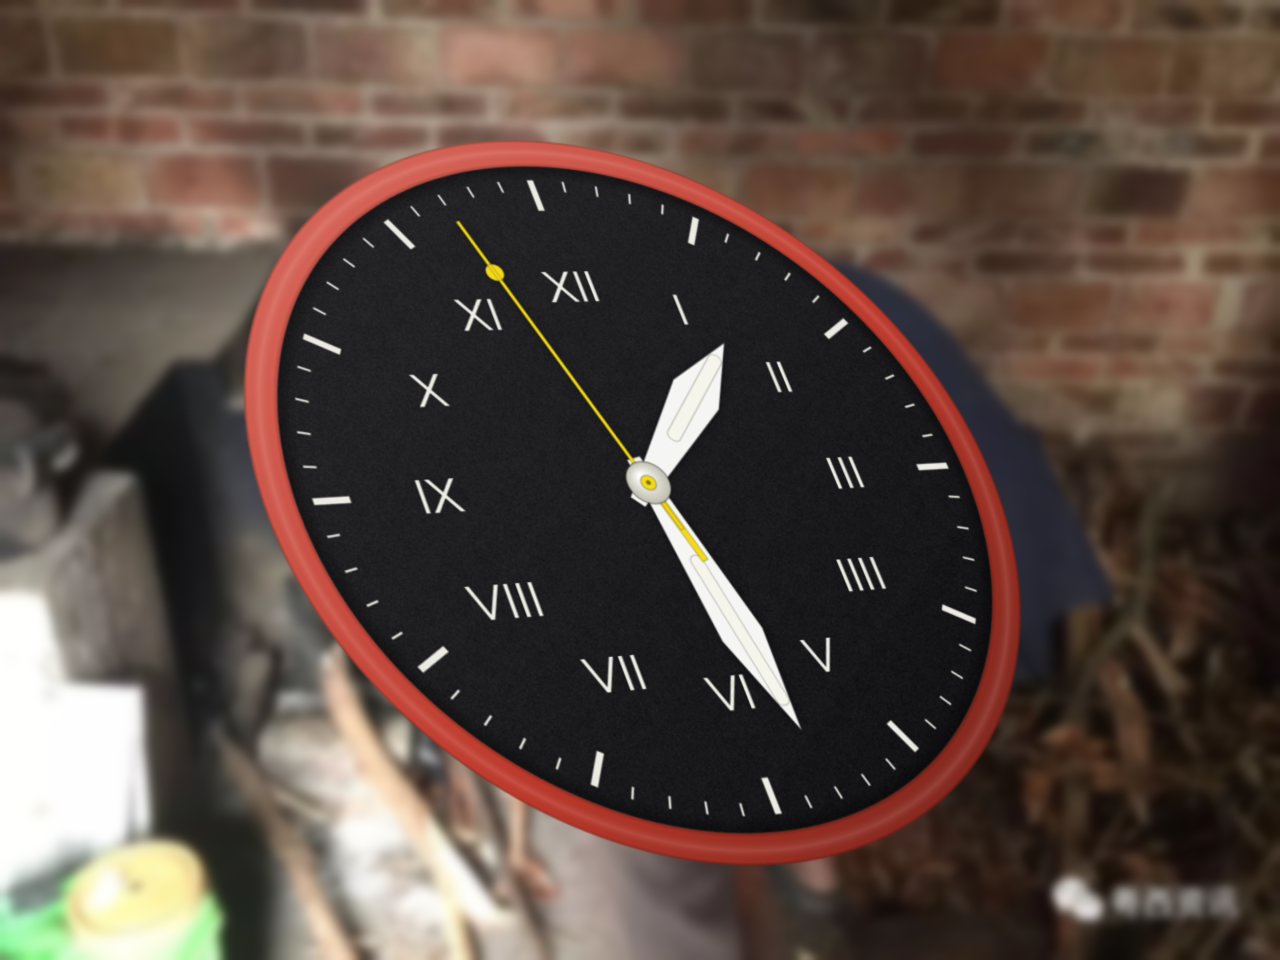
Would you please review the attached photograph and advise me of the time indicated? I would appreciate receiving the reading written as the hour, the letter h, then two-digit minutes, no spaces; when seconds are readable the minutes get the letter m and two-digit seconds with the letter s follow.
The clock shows 1h27m57s
